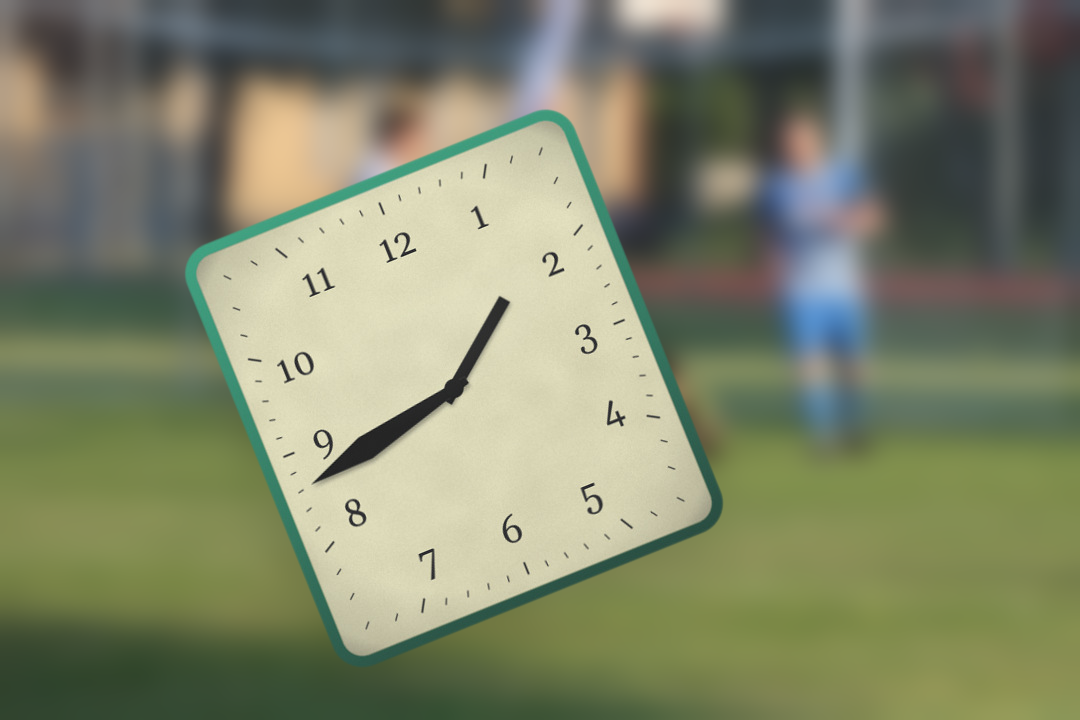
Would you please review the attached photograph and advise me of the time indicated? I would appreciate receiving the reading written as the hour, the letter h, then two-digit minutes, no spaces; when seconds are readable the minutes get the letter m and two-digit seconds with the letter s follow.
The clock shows 1h43
